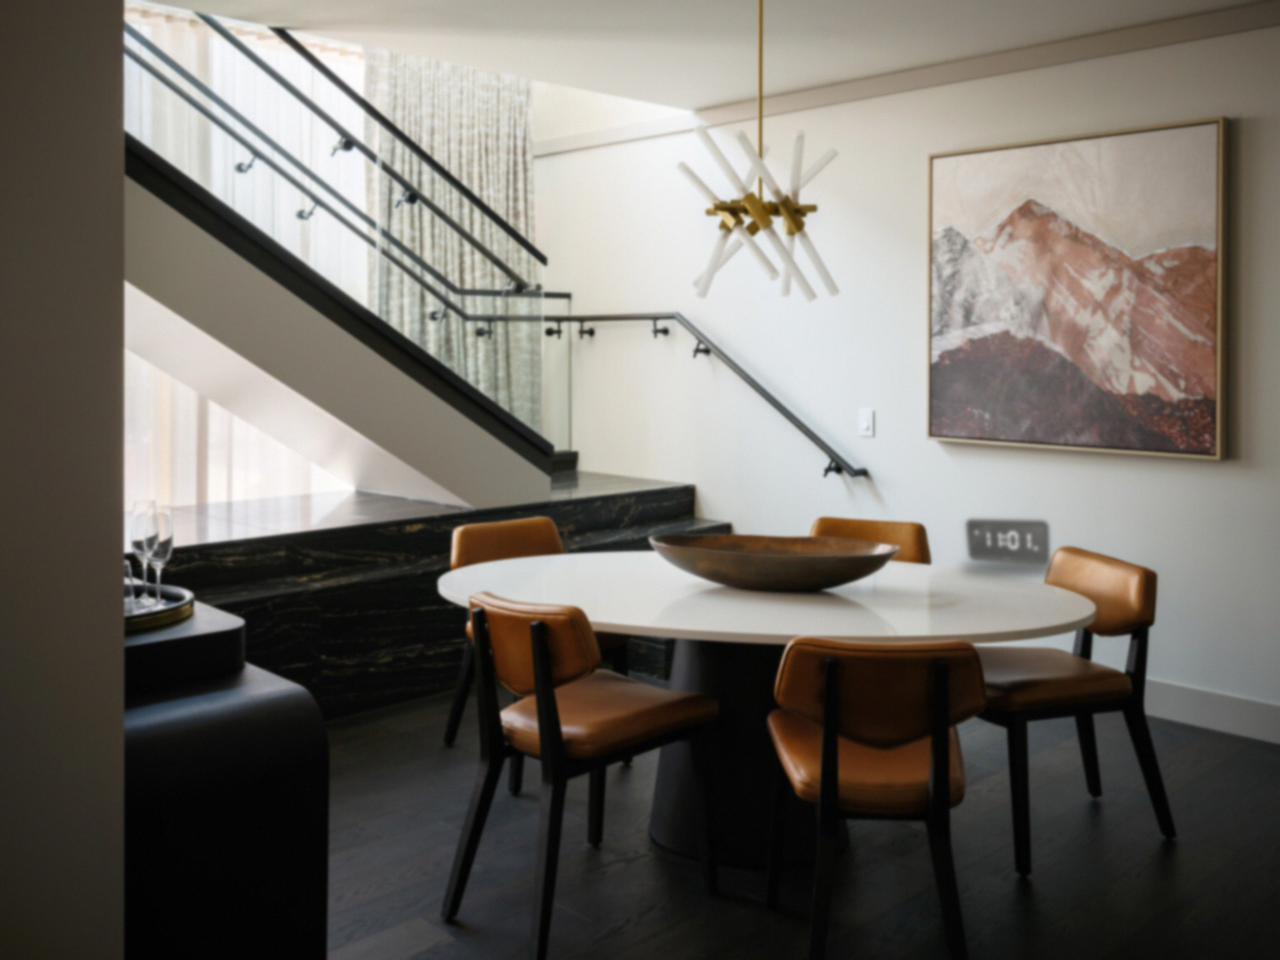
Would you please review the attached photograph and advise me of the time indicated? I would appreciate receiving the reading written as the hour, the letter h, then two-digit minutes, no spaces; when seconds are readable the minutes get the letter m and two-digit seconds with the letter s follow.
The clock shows 11h01
